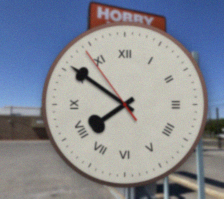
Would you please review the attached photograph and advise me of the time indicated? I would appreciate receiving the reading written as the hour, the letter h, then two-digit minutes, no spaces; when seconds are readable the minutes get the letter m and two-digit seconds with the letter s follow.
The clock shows 7h50m54s
